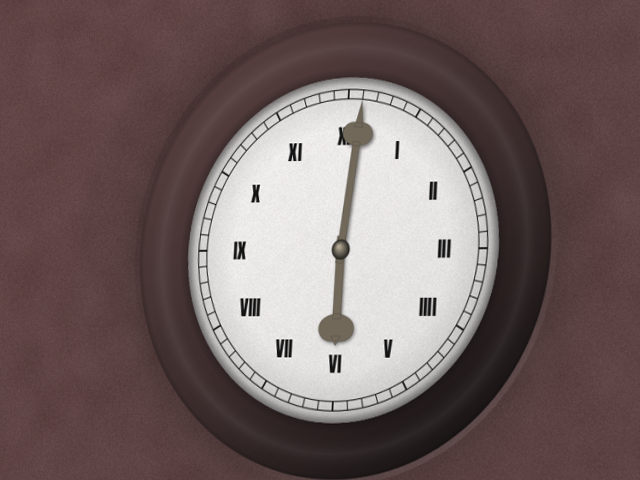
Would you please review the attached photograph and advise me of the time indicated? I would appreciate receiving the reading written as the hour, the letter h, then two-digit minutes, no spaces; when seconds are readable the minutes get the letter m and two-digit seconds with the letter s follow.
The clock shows 6h01
